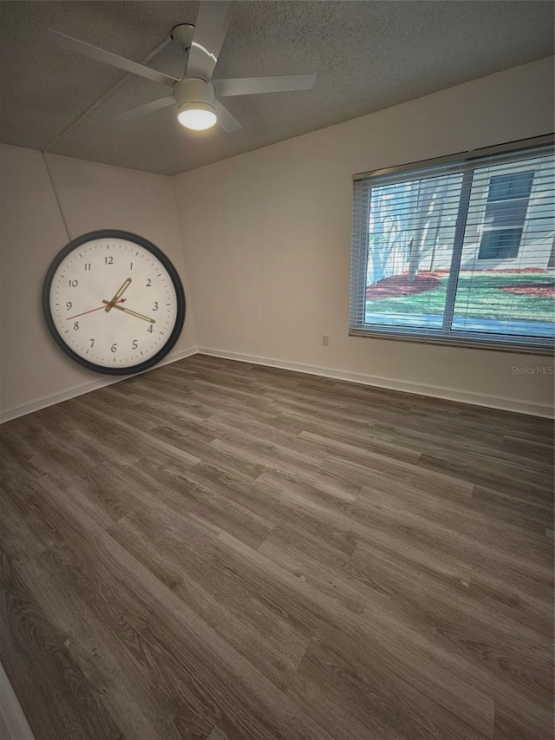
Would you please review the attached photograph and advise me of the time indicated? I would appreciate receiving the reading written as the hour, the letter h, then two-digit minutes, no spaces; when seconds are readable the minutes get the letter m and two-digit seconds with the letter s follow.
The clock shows 1h18m42s
